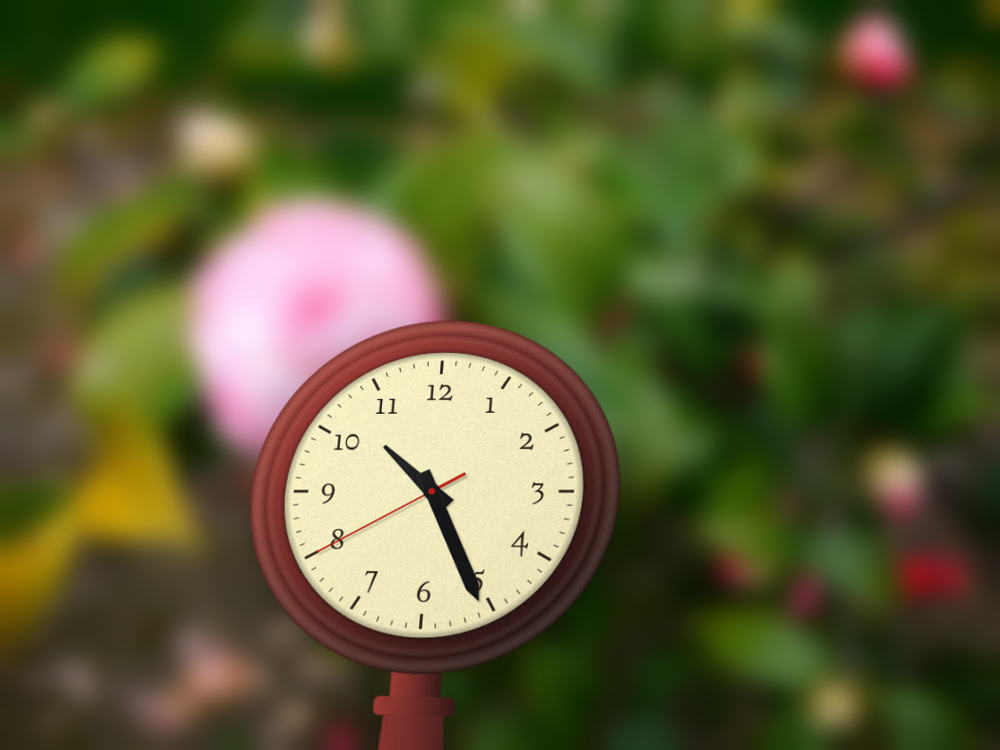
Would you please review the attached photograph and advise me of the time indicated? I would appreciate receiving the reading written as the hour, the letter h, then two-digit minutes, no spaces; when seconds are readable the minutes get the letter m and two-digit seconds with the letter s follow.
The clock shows 10h25m40s
